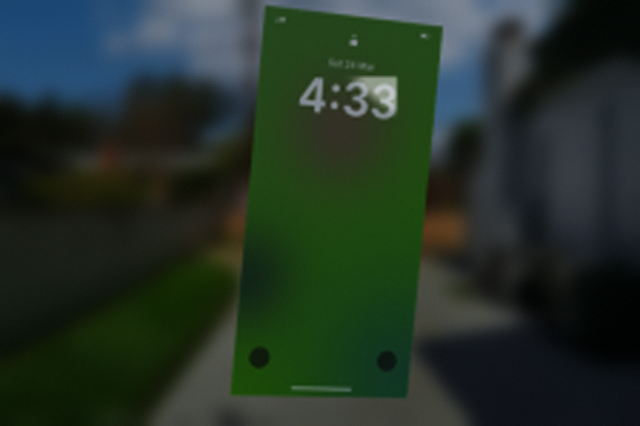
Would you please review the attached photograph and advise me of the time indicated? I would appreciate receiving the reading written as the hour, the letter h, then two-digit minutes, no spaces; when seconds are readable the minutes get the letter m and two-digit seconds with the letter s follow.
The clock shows 4h33
